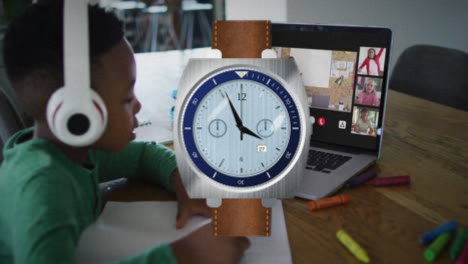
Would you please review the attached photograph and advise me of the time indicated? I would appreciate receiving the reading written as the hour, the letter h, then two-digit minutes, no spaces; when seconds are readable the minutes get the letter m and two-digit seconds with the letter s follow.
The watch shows 3h56
